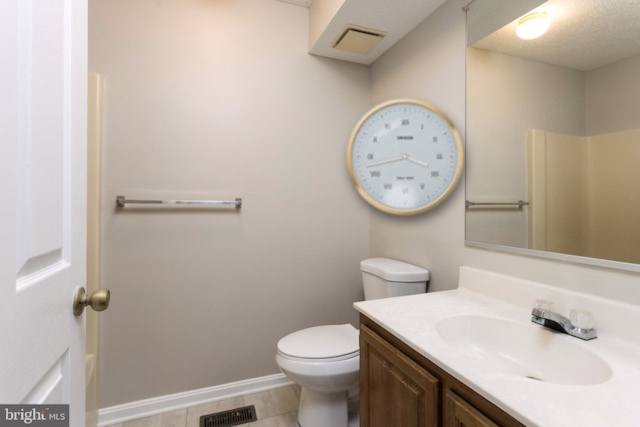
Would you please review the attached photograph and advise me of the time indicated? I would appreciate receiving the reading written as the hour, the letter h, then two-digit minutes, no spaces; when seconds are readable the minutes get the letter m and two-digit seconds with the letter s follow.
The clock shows 3h43
